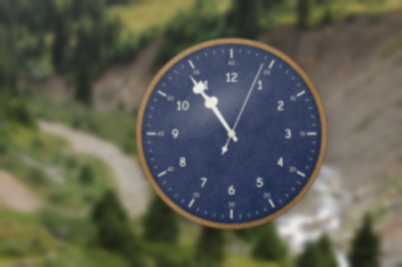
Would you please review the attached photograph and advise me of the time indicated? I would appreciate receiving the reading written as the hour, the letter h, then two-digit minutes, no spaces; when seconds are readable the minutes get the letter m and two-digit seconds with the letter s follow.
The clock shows 10h54m04s
